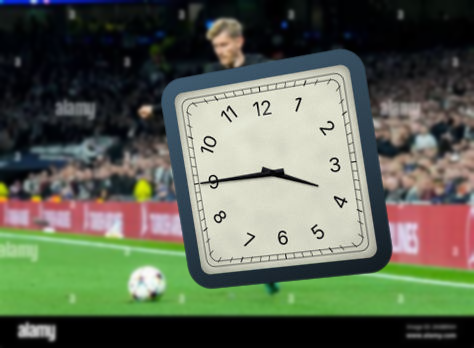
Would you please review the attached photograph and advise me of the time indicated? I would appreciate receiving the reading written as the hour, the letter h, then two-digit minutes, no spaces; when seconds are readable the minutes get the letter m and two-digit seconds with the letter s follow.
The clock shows 3h45
